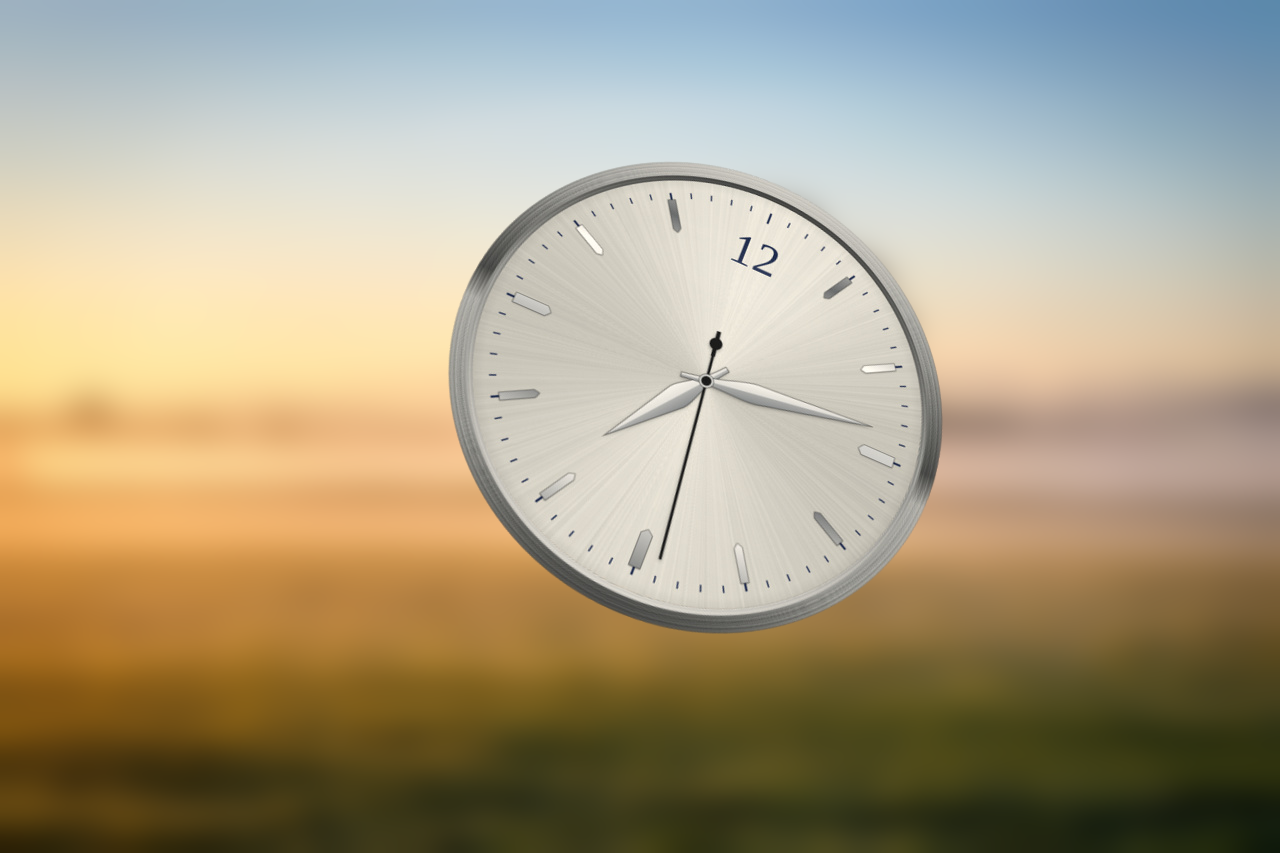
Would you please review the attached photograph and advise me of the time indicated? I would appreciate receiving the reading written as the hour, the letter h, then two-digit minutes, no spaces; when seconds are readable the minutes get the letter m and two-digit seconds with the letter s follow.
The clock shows 7h13m29s
